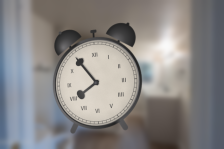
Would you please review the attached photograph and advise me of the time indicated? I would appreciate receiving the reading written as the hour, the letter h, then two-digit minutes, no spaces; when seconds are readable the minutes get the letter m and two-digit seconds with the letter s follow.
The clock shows 7h54
